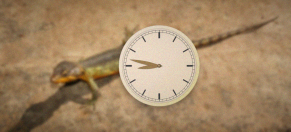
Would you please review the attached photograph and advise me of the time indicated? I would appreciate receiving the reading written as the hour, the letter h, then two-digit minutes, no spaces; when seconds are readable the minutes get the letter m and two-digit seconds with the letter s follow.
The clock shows 8h47
